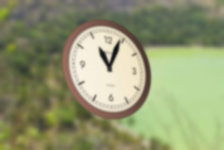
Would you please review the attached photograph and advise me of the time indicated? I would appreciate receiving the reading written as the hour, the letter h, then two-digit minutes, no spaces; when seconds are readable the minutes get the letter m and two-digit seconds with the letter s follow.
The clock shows 11h04
